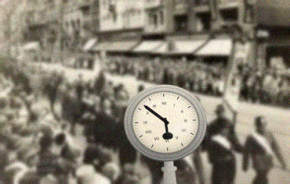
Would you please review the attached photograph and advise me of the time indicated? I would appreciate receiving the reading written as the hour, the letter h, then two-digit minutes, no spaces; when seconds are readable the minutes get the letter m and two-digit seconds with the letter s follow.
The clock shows 5h52
